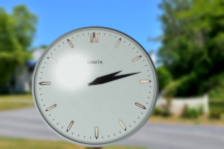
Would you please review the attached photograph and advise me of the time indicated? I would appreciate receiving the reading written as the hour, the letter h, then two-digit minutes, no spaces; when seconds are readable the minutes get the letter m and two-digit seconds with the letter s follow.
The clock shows 2h13
